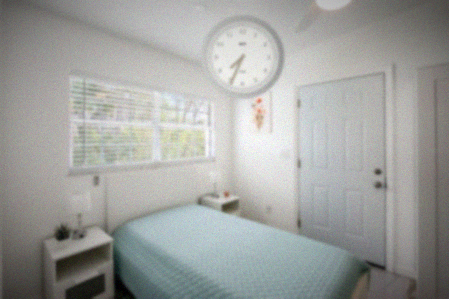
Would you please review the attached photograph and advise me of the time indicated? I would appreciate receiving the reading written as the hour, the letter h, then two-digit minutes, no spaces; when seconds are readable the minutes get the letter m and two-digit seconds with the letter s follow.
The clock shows 7h34
